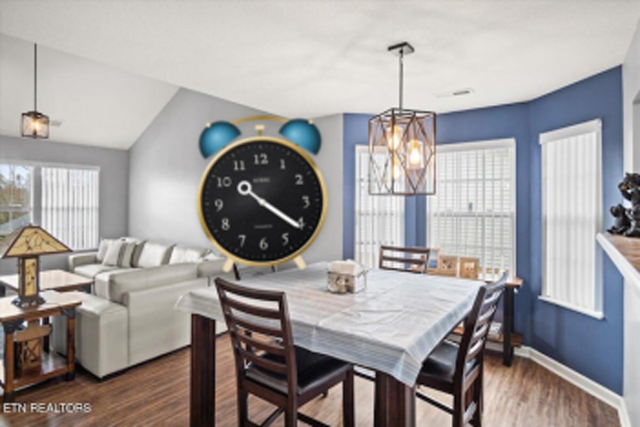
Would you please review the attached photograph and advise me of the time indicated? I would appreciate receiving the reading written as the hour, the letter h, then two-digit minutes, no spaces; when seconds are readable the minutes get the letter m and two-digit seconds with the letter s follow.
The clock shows 10h21
